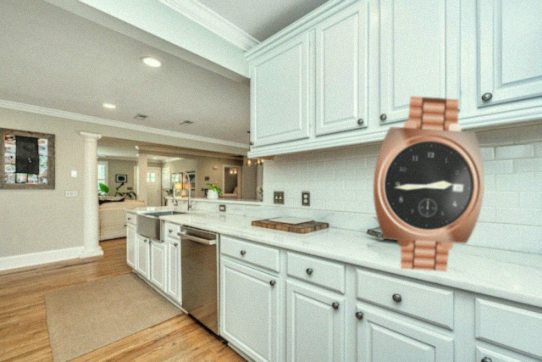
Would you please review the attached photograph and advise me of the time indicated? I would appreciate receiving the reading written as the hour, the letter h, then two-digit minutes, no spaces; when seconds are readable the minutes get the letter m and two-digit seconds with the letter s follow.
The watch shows 2h44
